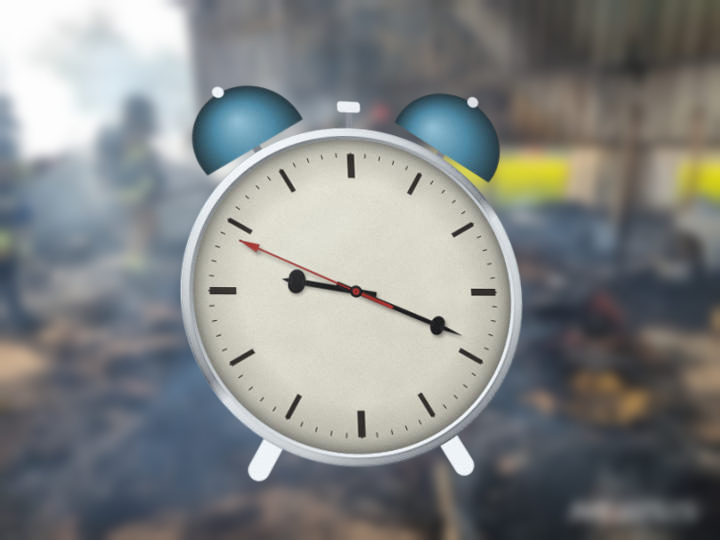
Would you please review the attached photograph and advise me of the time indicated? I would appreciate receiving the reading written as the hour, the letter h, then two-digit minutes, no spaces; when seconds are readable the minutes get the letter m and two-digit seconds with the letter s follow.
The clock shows 9h18m49s
